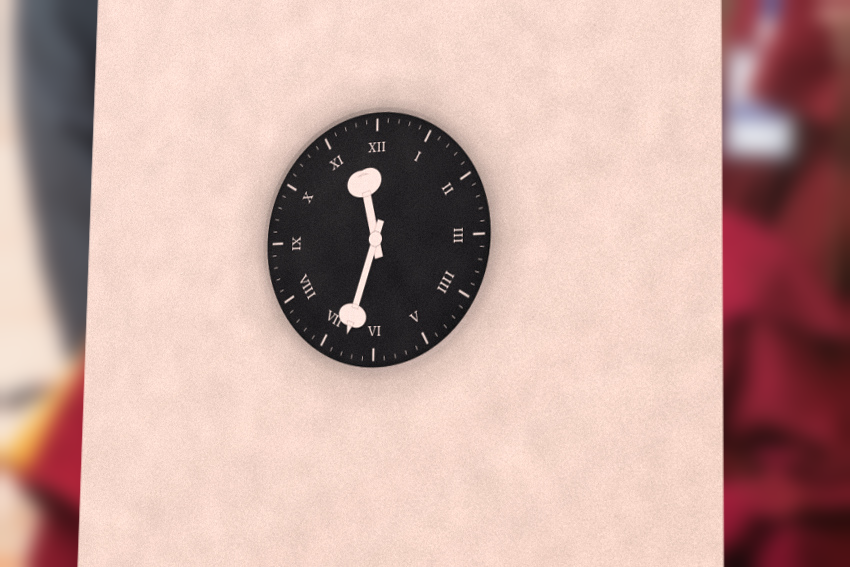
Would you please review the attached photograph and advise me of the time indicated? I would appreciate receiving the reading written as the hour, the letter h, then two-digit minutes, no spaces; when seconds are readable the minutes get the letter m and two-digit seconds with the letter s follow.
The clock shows 11h33
